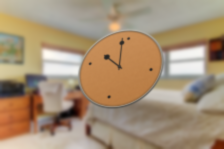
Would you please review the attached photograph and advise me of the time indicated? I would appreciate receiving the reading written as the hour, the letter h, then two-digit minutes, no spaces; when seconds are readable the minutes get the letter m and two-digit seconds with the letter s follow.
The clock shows 9h58
